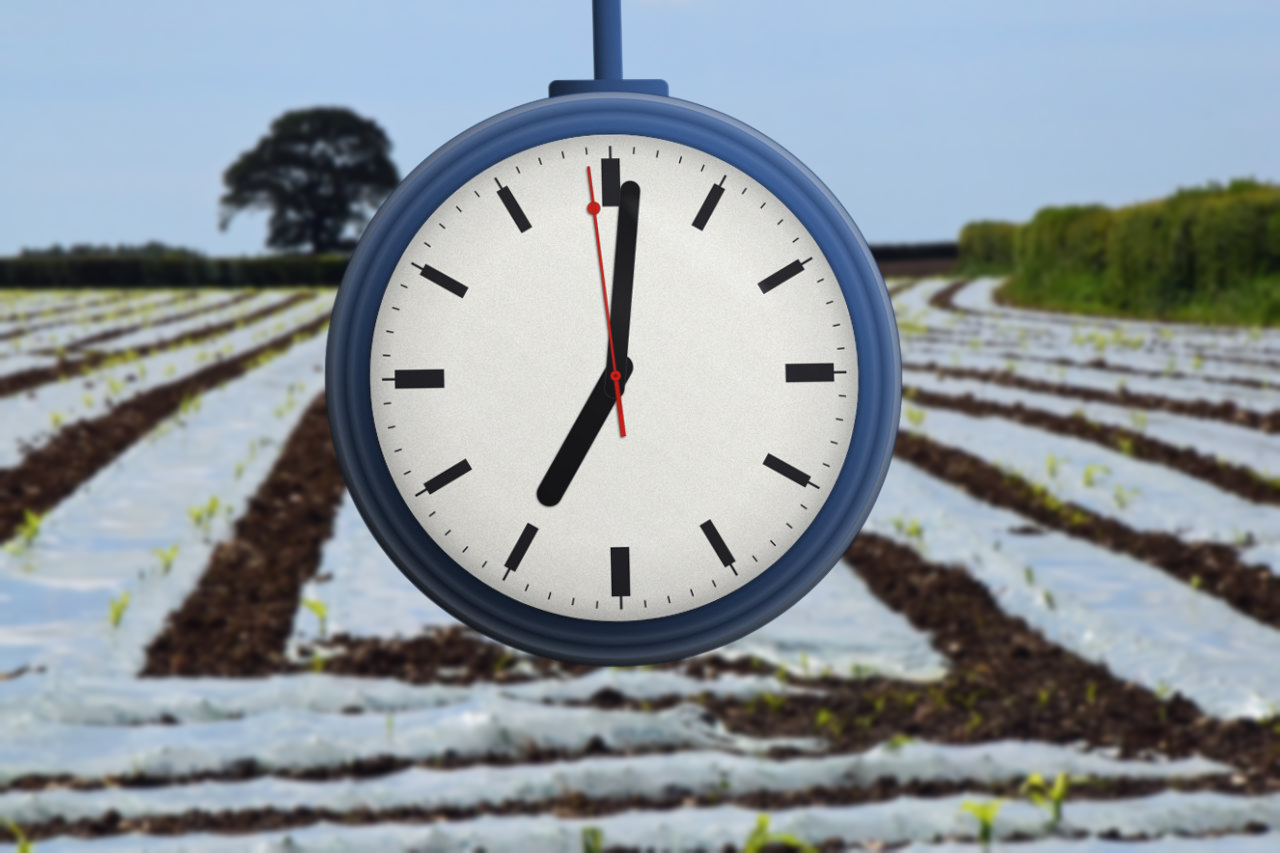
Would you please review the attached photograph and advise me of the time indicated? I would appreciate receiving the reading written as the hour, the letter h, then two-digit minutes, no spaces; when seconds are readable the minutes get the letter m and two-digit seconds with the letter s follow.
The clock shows 7h00m59s
